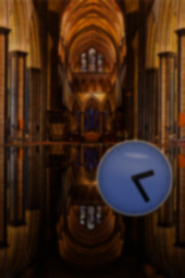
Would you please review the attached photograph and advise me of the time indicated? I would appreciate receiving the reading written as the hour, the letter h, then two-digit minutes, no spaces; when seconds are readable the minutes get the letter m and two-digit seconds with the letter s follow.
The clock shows 2h25
